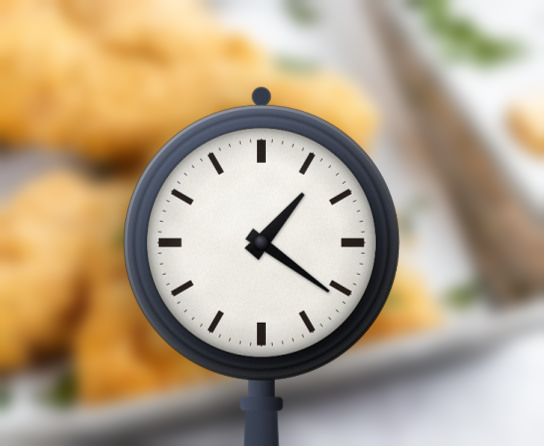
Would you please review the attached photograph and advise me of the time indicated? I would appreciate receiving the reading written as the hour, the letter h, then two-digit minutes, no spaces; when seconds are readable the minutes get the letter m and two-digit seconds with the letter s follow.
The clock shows 1h21
